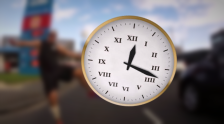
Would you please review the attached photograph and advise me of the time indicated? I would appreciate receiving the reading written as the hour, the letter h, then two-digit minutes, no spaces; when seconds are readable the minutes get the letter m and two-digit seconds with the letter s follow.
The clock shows 12h18
